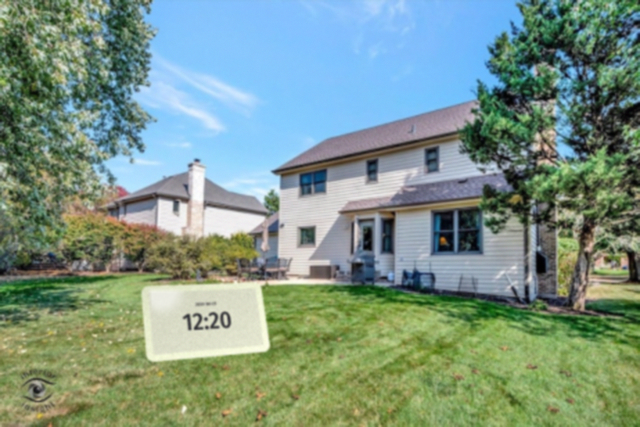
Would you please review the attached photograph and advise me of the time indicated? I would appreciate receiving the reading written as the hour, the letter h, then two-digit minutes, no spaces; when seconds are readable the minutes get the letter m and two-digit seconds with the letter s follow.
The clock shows 12h20
